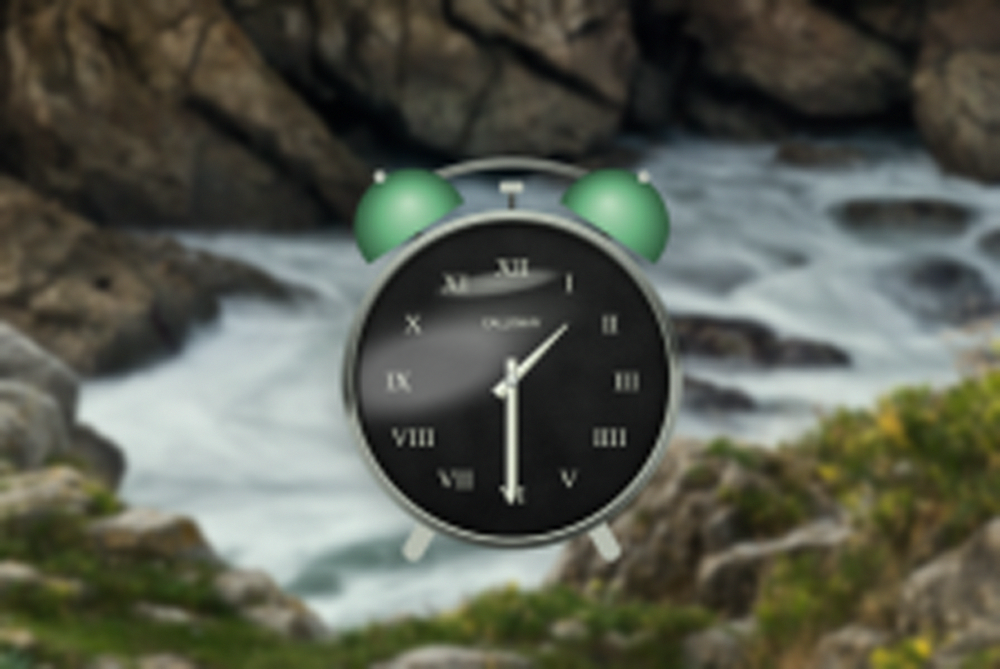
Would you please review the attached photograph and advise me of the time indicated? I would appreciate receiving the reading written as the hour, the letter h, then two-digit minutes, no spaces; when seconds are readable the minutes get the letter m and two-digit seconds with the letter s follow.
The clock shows 1h30
